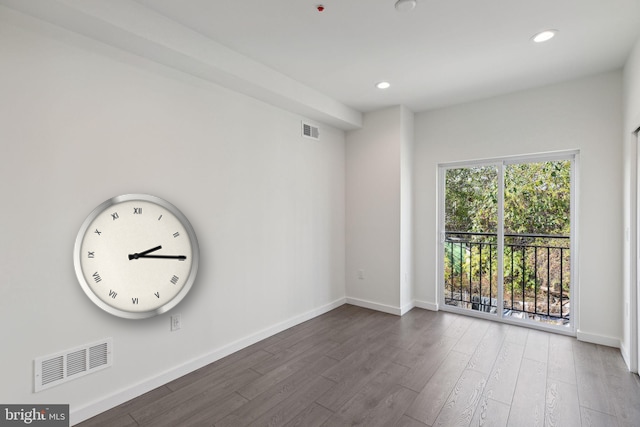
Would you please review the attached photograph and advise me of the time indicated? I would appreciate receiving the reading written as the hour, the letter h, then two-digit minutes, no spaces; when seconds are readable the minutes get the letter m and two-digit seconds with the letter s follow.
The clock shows 2h15
